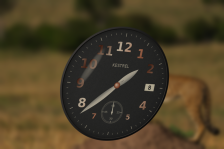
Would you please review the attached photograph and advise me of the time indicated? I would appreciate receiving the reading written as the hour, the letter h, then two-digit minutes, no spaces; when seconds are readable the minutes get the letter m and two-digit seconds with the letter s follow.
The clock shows 1h38
